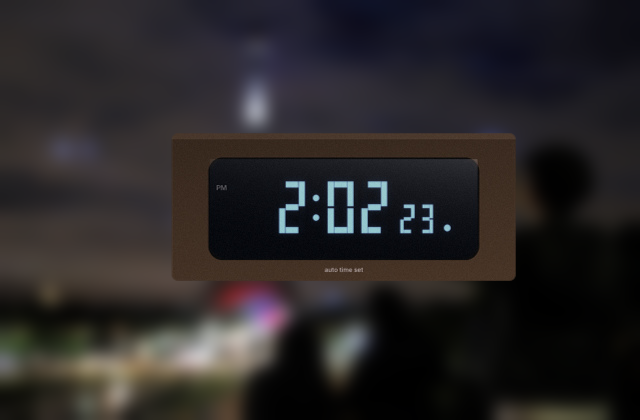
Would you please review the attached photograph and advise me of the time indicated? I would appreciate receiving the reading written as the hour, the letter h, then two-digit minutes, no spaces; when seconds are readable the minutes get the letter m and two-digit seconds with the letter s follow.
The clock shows 2h02m23s
